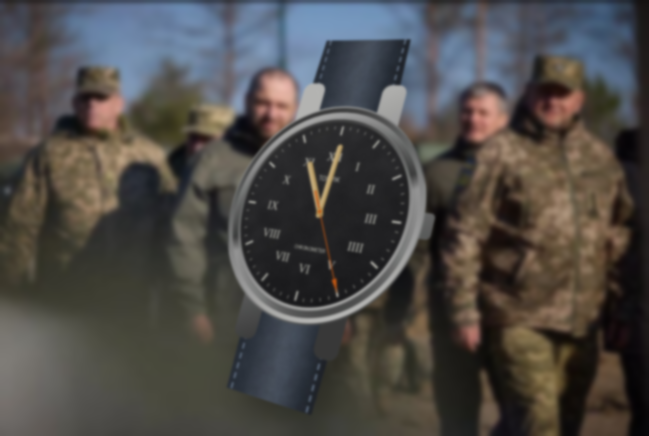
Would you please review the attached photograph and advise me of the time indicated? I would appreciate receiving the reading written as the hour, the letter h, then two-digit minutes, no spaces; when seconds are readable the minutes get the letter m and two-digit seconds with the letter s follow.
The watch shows 11h00m25s
